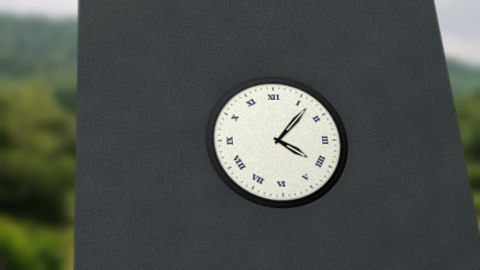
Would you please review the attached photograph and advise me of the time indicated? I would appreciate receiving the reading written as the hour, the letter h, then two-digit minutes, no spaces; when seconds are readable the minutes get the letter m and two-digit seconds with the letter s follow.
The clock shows 4h07
